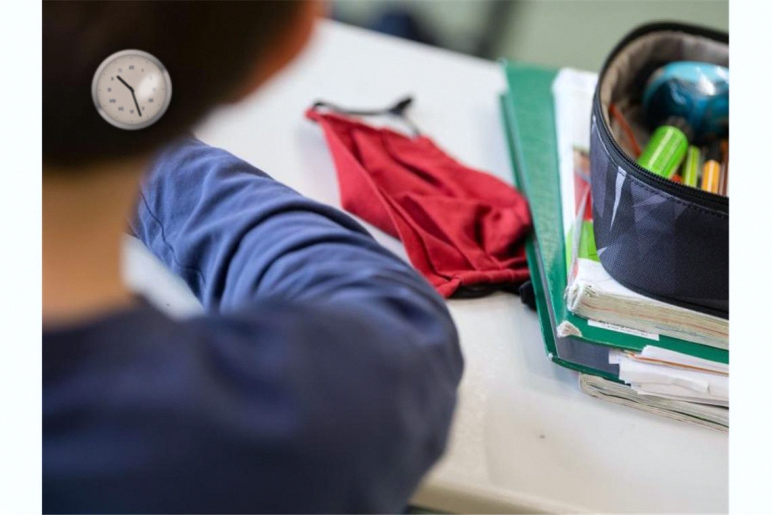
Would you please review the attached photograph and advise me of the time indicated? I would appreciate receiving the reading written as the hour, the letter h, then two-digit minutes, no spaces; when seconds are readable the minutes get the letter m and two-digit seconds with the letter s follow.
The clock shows 10h27
